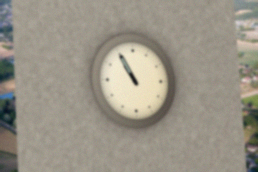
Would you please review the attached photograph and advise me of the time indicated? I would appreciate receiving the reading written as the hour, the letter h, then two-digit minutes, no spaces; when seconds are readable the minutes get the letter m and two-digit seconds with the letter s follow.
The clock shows 10h55
